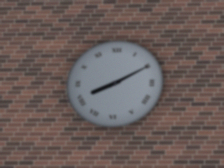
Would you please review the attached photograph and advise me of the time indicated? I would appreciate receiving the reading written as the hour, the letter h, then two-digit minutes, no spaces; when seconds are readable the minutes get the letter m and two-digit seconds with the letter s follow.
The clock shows 8h10
